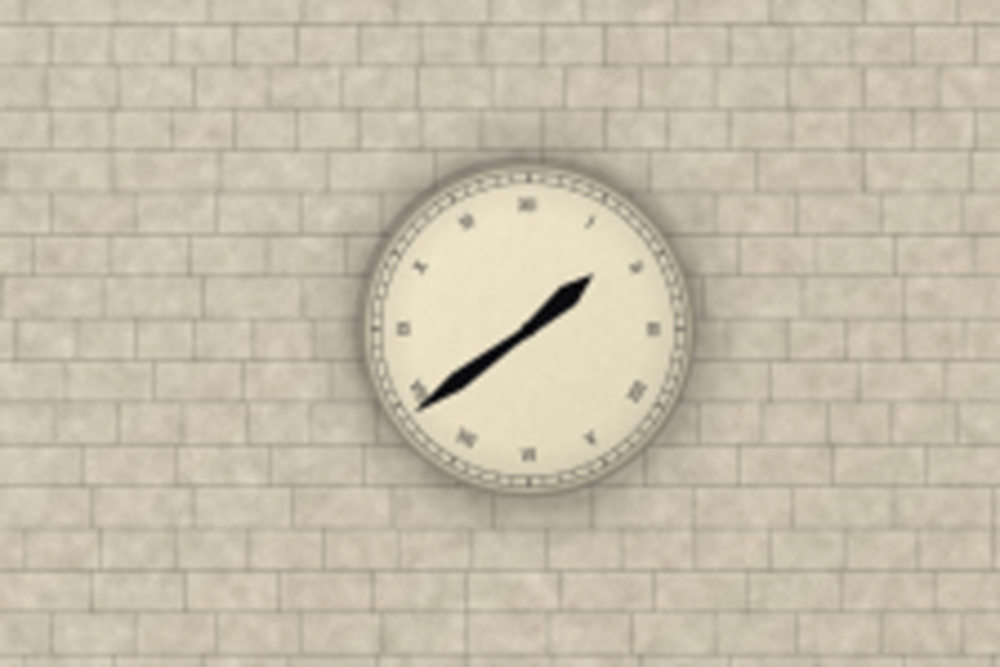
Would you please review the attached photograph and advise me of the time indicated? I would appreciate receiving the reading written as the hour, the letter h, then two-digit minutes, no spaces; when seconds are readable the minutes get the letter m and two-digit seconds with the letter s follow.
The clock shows 1h39
